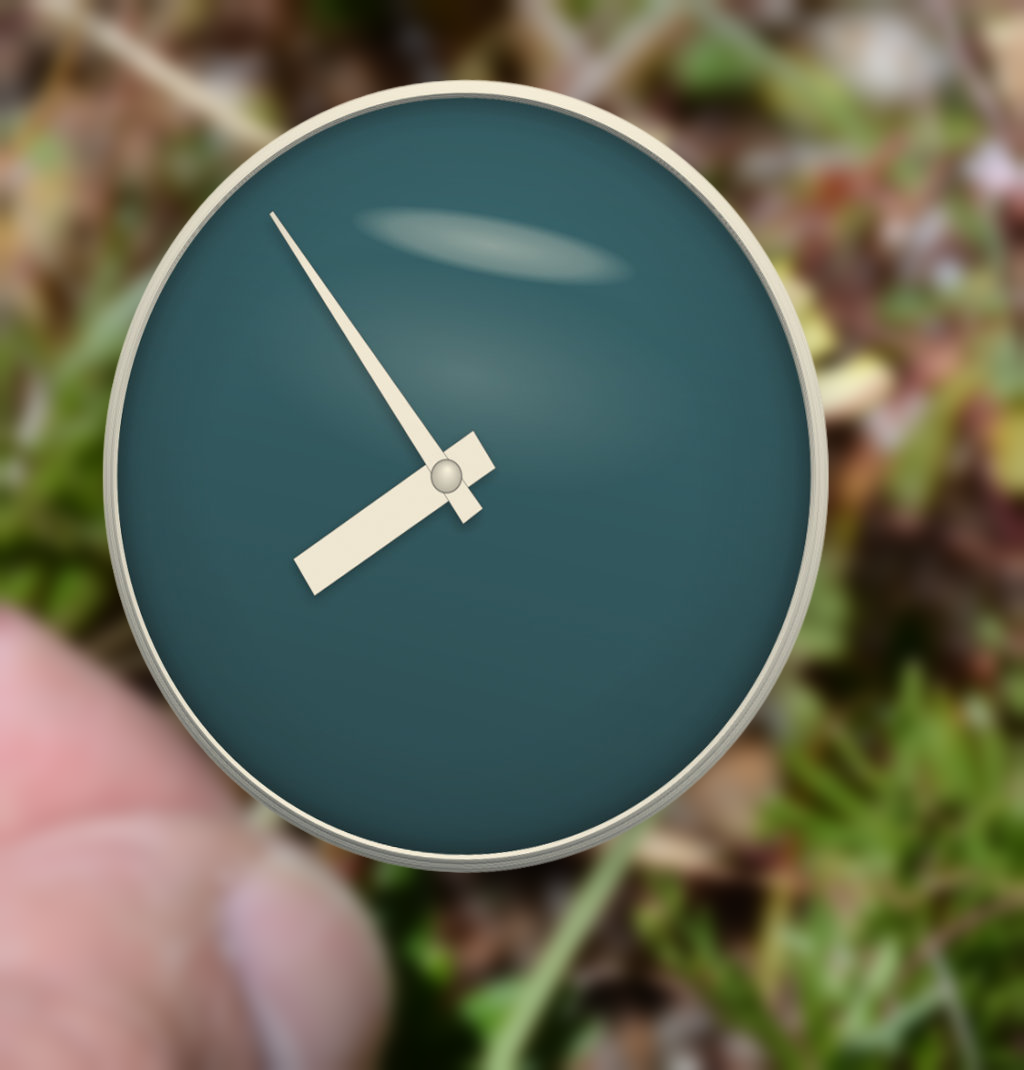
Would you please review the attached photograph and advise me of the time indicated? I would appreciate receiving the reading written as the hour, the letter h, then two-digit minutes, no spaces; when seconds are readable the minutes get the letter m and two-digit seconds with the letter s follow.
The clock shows 7h54
